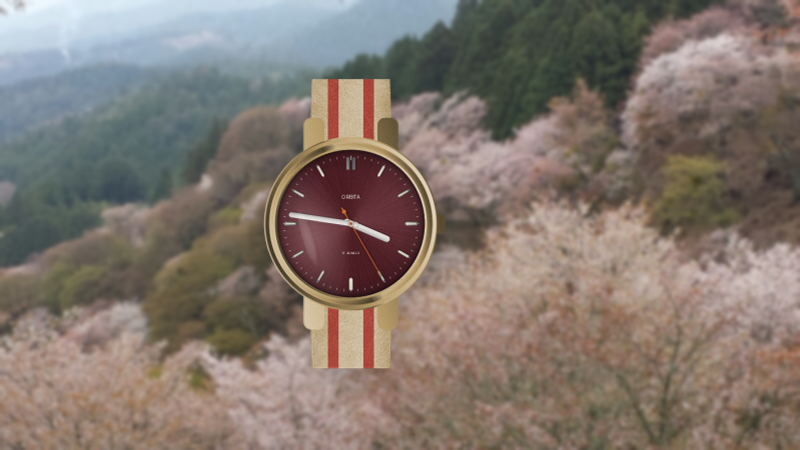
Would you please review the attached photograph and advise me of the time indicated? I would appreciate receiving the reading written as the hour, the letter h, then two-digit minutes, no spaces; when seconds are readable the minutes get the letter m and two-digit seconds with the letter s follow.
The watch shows 3h46m25s
